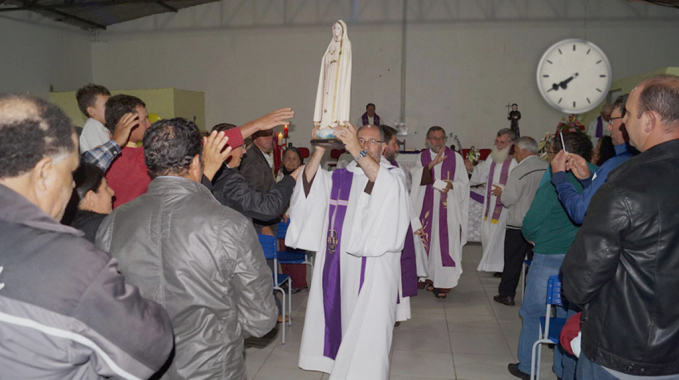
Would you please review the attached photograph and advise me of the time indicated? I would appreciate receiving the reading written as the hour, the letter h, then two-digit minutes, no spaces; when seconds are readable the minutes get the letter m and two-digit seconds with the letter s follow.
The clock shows 7h40
